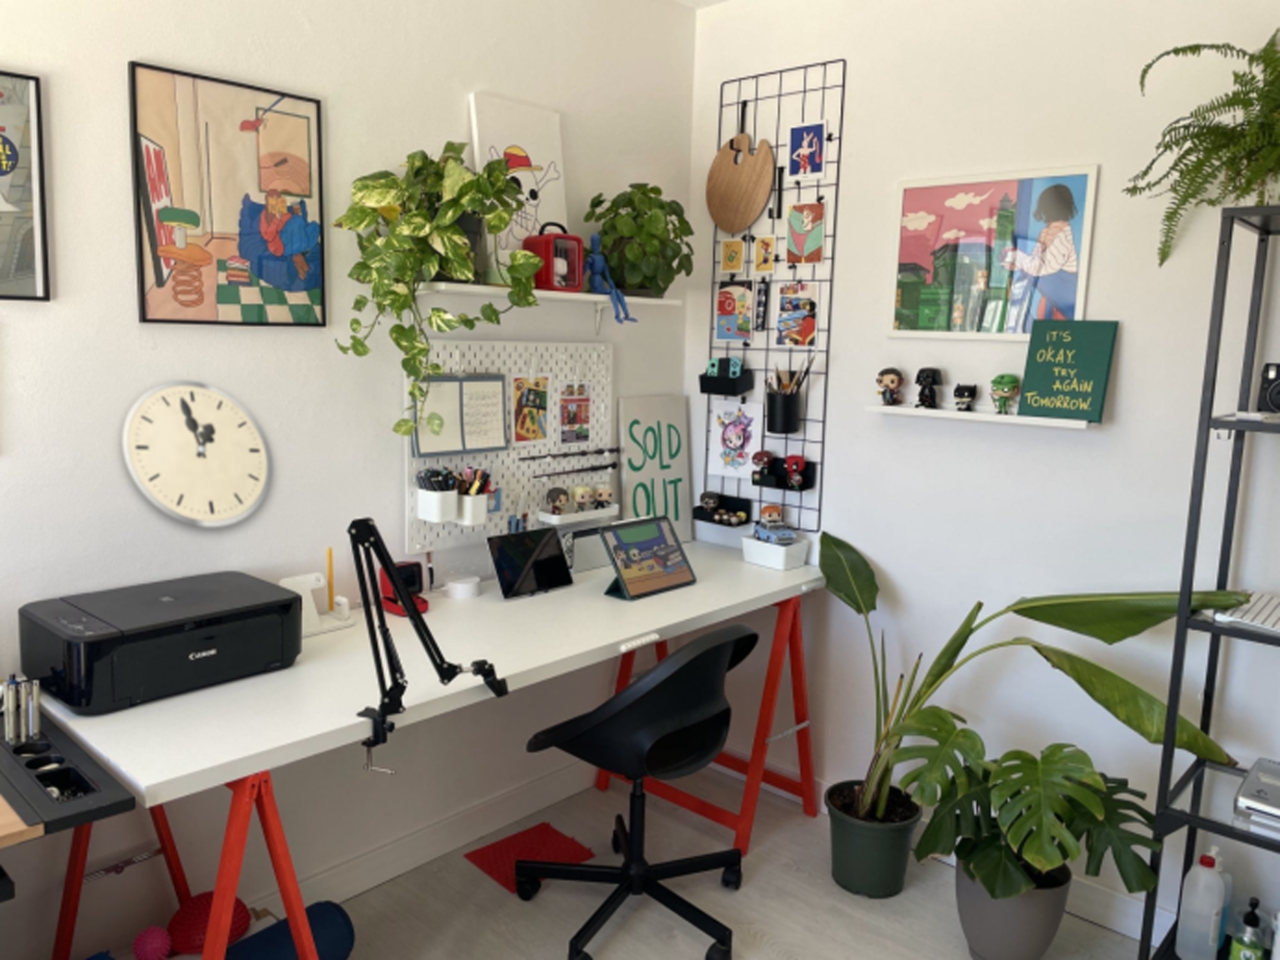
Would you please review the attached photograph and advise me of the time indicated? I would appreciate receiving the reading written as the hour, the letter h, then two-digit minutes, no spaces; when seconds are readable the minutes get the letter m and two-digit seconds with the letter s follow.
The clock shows 12h58
